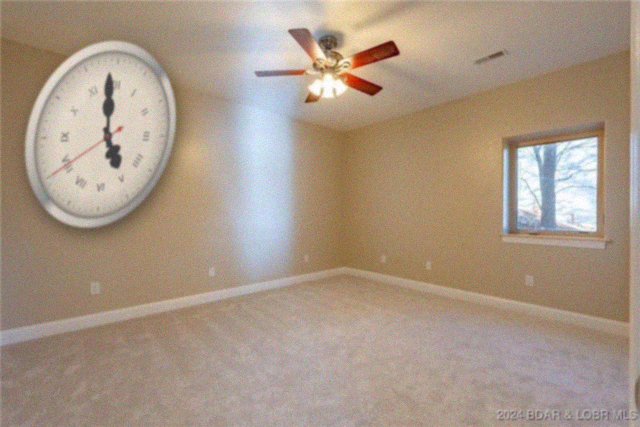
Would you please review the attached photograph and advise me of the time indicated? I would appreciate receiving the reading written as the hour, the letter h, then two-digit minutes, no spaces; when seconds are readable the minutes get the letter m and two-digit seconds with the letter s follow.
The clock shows 4h58m40s
